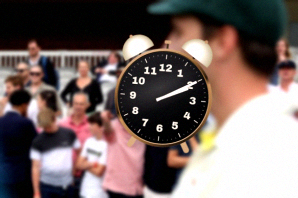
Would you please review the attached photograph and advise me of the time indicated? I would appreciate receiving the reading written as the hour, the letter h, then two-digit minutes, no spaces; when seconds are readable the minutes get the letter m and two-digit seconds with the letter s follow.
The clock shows 2h10
